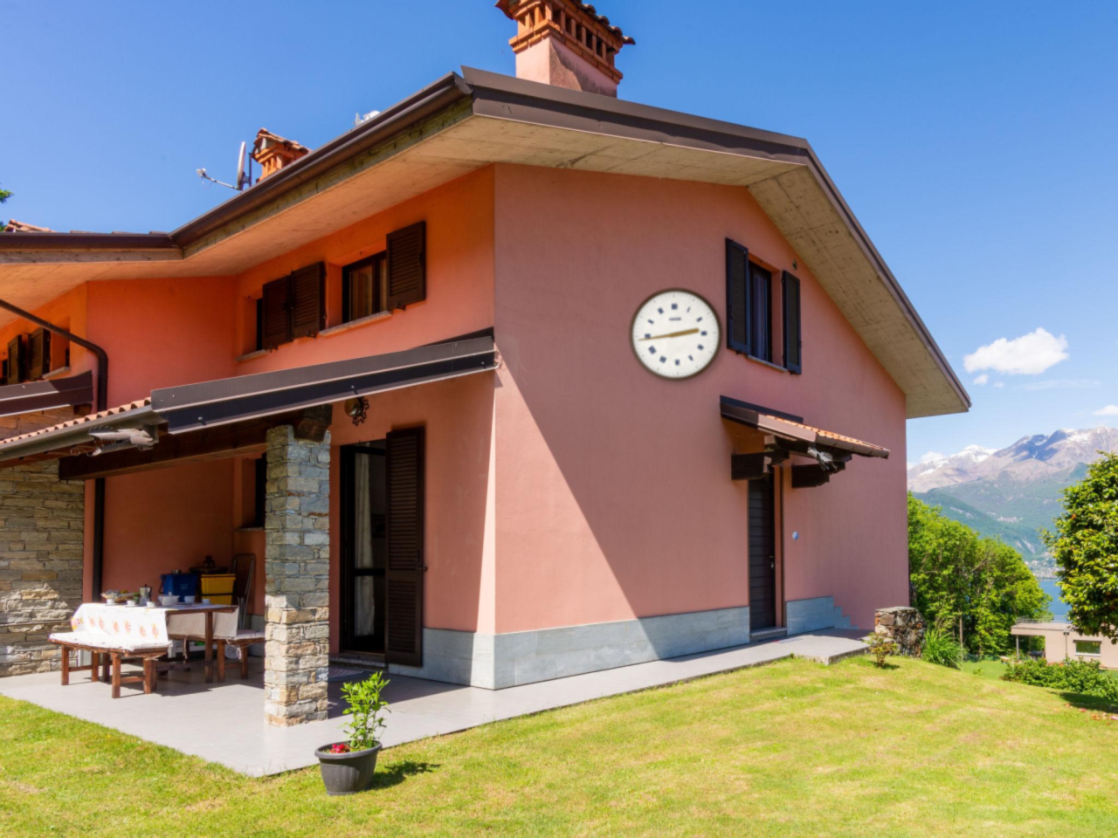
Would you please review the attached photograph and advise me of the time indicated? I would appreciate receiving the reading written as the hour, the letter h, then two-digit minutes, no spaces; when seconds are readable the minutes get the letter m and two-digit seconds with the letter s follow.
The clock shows 2h44
